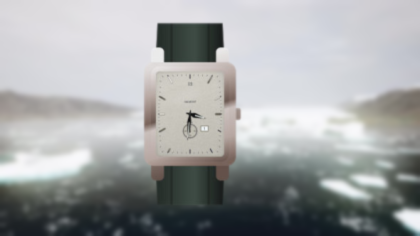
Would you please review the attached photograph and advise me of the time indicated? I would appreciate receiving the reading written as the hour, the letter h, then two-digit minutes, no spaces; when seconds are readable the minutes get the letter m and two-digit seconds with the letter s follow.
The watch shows 3h31
